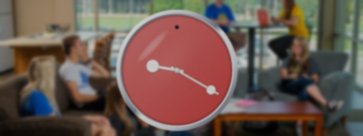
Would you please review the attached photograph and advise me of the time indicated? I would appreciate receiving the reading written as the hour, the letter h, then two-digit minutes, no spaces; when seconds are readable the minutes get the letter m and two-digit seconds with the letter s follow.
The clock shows 9h20
